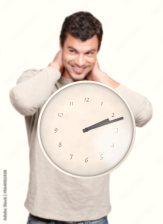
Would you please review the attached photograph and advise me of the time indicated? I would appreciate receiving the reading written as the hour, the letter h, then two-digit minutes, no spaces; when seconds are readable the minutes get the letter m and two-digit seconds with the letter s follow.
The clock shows 2h12
